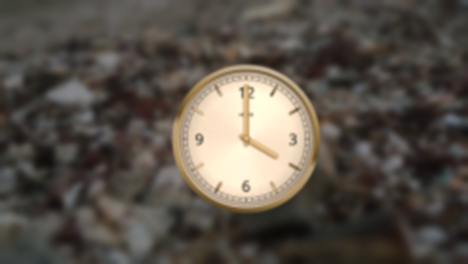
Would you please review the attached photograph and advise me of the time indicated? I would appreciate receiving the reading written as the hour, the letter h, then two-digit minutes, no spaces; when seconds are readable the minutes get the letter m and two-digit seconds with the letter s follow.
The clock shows 4h00
